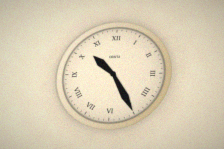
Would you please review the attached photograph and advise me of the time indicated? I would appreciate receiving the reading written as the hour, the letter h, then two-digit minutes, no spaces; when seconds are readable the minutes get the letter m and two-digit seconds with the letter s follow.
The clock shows 10h25
